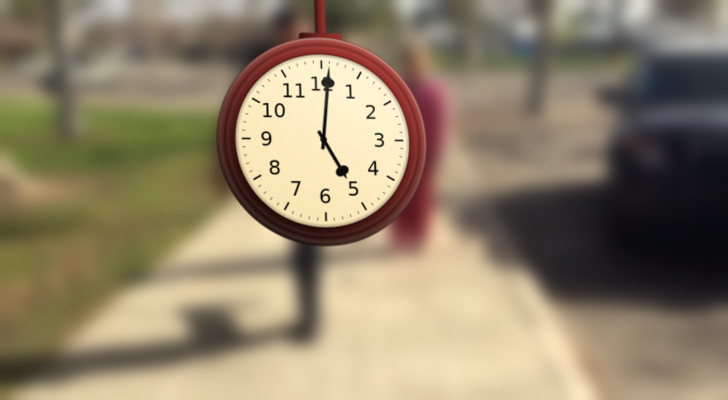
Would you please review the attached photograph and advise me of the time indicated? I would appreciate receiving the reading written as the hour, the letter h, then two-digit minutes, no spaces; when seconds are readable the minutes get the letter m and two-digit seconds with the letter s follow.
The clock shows 5h01
